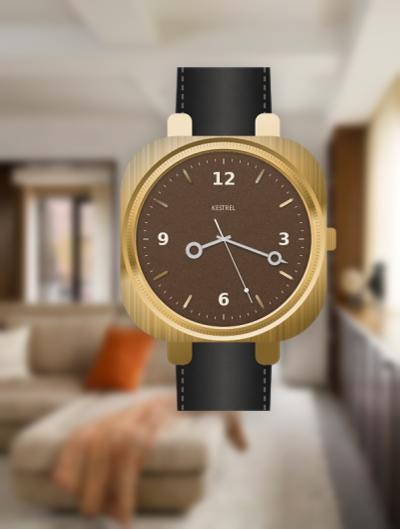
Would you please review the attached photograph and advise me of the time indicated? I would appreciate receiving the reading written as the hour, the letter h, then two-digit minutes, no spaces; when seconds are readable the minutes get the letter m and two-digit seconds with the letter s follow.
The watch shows 8h18m26s
